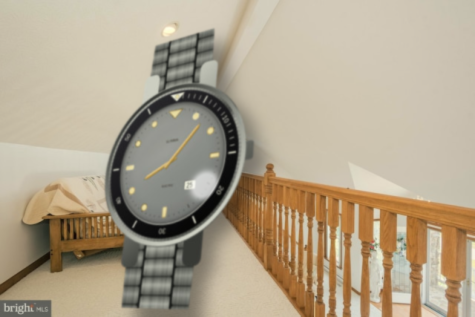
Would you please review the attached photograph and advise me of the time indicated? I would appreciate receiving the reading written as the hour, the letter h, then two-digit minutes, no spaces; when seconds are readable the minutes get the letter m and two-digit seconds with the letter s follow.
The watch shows 8h07
